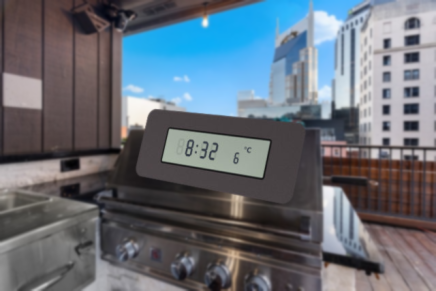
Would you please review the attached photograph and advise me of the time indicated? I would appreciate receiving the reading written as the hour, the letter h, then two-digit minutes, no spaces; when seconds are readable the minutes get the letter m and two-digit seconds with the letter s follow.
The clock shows 8h32
